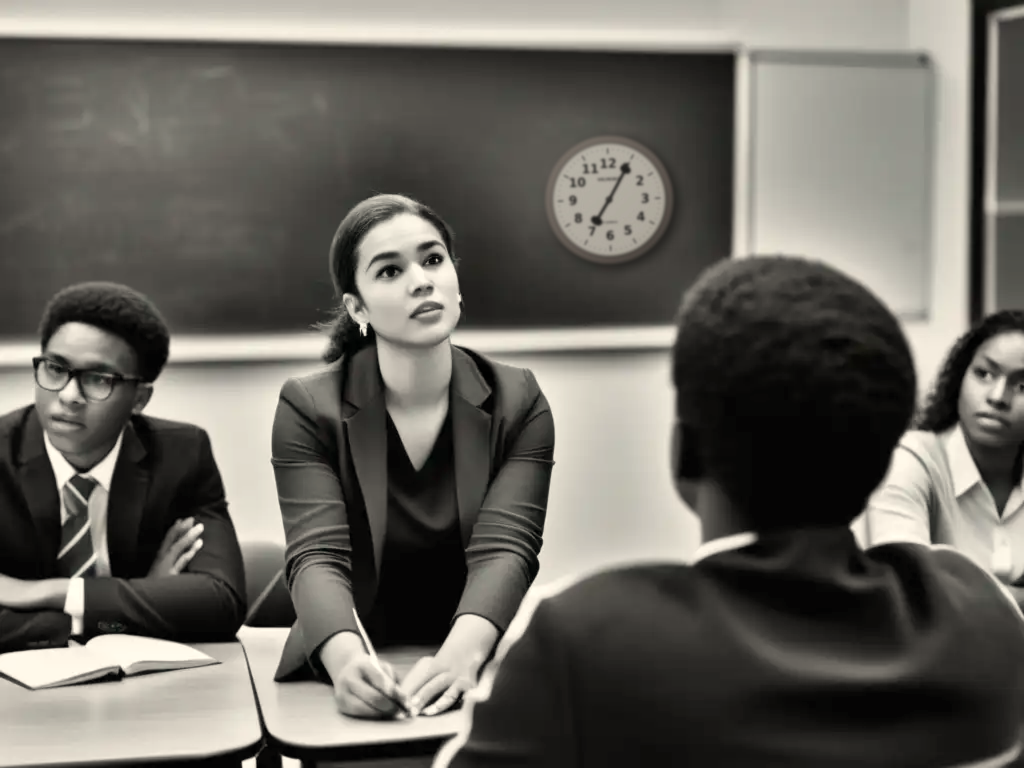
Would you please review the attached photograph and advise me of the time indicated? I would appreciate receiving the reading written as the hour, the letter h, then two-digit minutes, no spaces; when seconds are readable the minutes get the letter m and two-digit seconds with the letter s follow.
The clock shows 7h05
